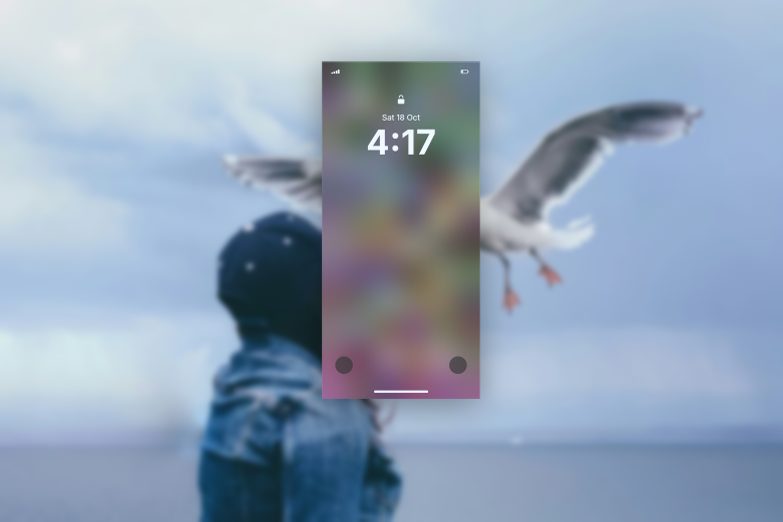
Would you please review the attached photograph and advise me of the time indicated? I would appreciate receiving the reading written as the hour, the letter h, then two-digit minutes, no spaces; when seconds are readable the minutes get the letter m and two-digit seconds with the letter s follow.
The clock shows 4h17
